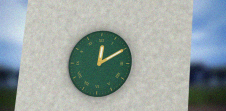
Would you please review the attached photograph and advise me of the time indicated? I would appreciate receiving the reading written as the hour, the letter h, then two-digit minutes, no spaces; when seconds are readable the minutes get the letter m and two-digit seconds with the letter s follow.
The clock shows 12h10
